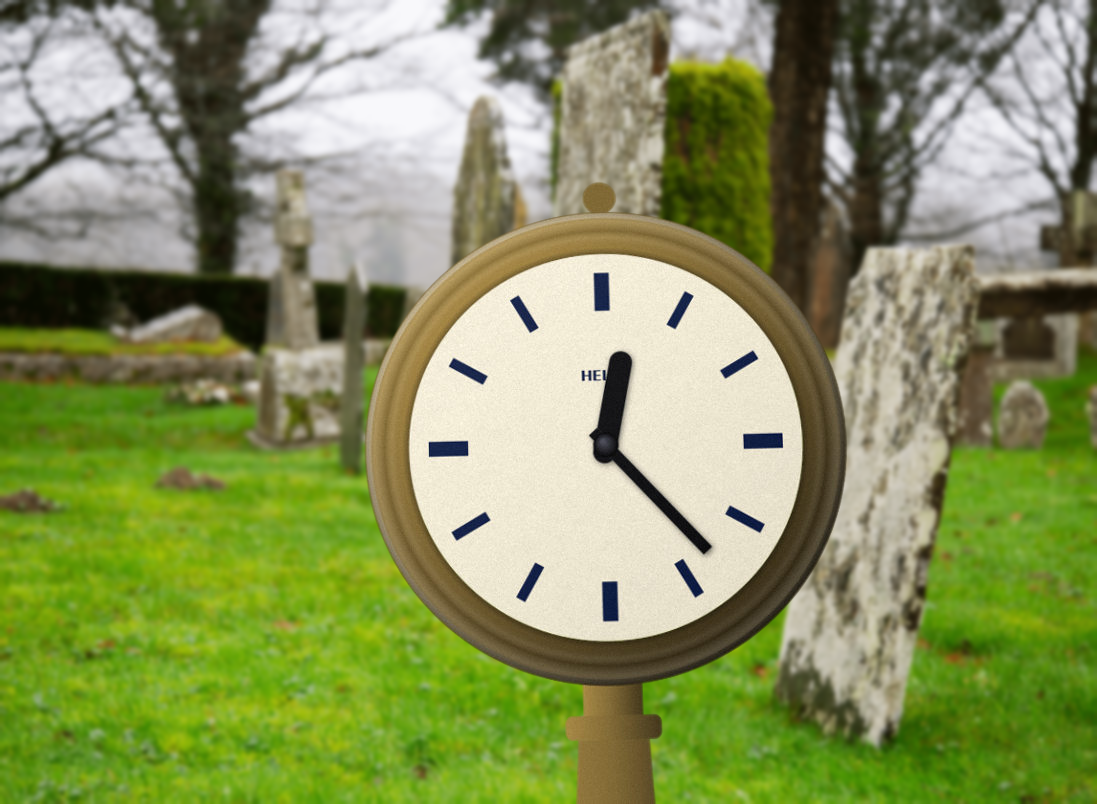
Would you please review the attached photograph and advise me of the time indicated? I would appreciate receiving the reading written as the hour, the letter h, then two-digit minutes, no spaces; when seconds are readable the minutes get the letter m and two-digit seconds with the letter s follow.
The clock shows 12h23
